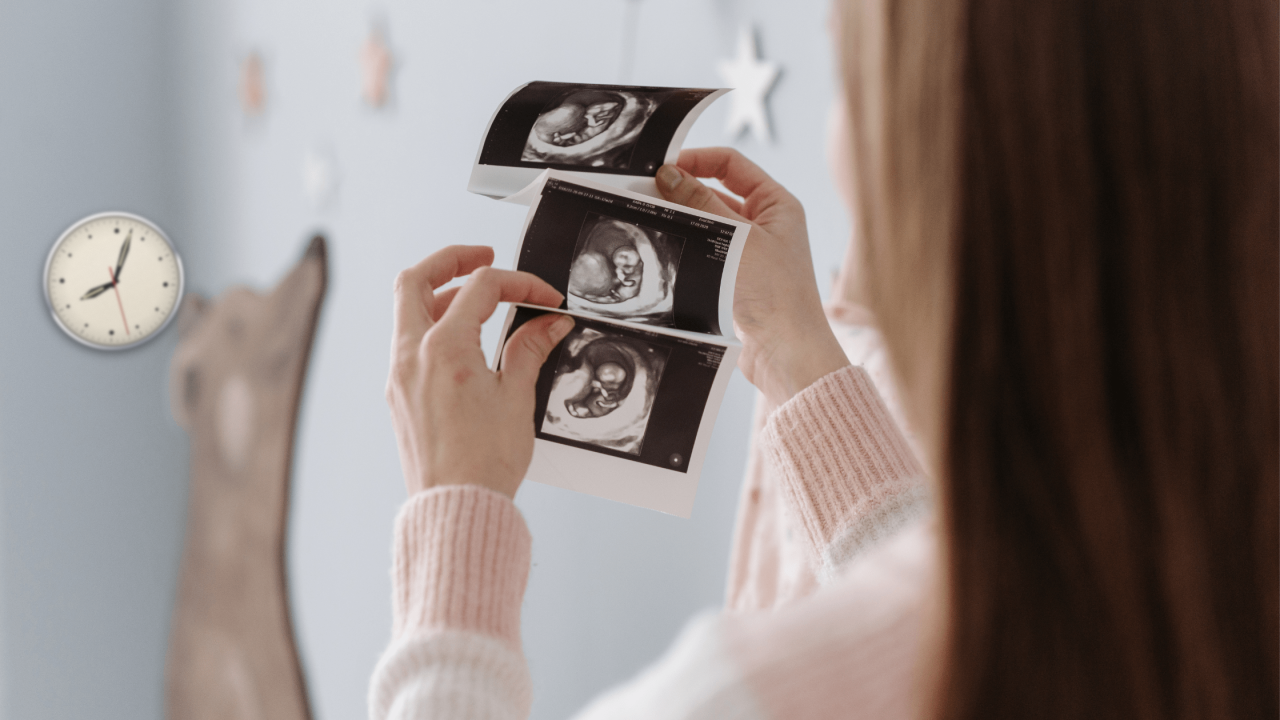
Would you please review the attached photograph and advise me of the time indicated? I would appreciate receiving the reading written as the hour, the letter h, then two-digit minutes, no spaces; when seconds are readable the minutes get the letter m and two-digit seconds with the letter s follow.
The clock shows 8h02m27s
